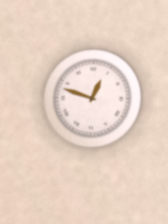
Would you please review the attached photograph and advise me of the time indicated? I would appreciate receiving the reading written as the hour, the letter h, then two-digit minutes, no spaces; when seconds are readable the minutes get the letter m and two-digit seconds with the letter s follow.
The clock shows 12h48
